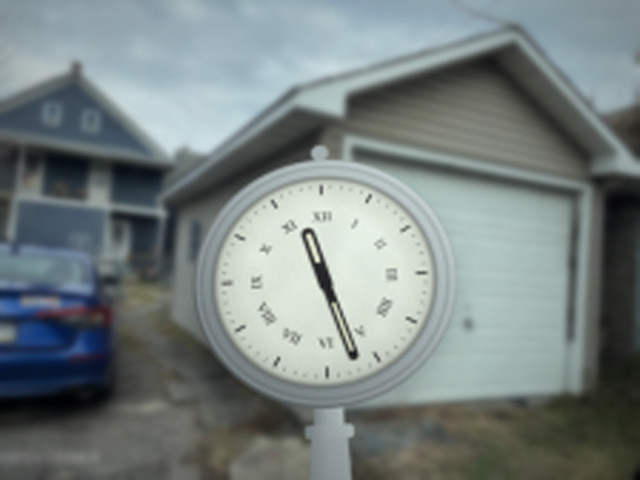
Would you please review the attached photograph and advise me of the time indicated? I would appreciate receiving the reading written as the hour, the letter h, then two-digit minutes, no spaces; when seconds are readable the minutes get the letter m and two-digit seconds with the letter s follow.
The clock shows 11h27
